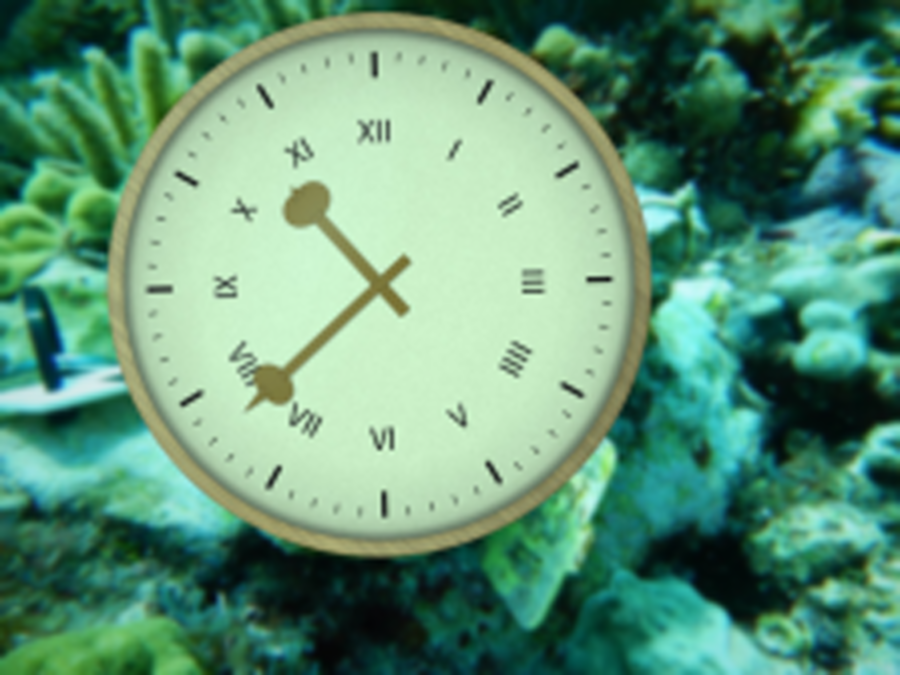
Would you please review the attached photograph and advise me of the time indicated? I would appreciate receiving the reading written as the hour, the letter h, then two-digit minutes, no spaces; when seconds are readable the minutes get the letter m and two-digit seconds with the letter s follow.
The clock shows 10h38
